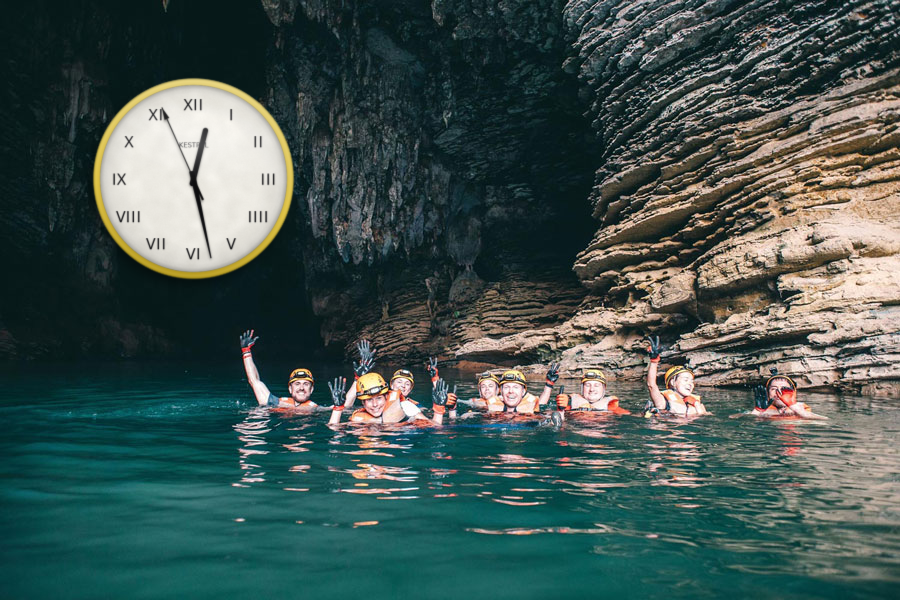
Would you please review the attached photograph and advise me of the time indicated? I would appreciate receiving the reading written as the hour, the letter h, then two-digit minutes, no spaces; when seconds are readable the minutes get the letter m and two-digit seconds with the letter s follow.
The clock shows 12h27m56s
